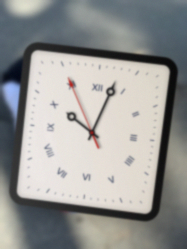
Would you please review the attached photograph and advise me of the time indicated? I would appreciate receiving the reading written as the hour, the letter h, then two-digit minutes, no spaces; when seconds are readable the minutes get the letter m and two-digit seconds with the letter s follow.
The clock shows 10h02m55s
